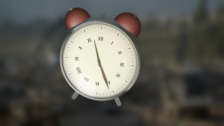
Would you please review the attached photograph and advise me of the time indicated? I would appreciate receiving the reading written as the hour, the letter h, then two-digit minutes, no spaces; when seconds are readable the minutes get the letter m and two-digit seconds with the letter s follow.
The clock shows 11h26
